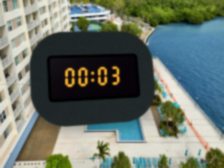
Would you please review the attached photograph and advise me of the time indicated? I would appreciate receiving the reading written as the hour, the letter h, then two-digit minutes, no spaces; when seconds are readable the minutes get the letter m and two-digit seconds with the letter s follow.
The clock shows 0h03
